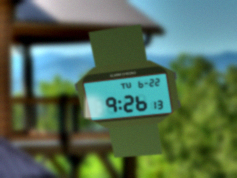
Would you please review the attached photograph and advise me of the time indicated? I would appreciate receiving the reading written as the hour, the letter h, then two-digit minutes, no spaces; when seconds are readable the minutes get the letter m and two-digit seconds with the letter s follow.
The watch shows 9h26
